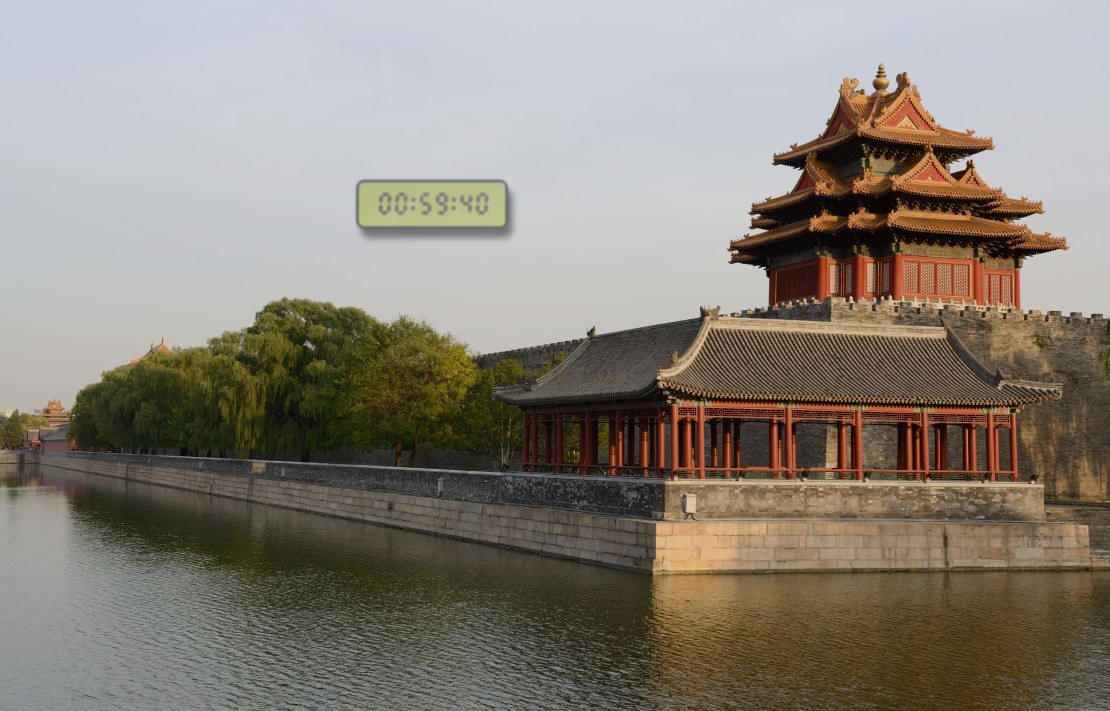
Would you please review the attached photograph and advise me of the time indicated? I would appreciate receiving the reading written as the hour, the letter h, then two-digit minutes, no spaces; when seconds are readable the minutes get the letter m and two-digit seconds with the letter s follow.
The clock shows 0h59m40s
